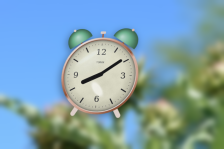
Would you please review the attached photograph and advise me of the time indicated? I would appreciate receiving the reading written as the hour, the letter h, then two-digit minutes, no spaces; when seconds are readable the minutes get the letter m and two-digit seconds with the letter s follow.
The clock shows 8h09
